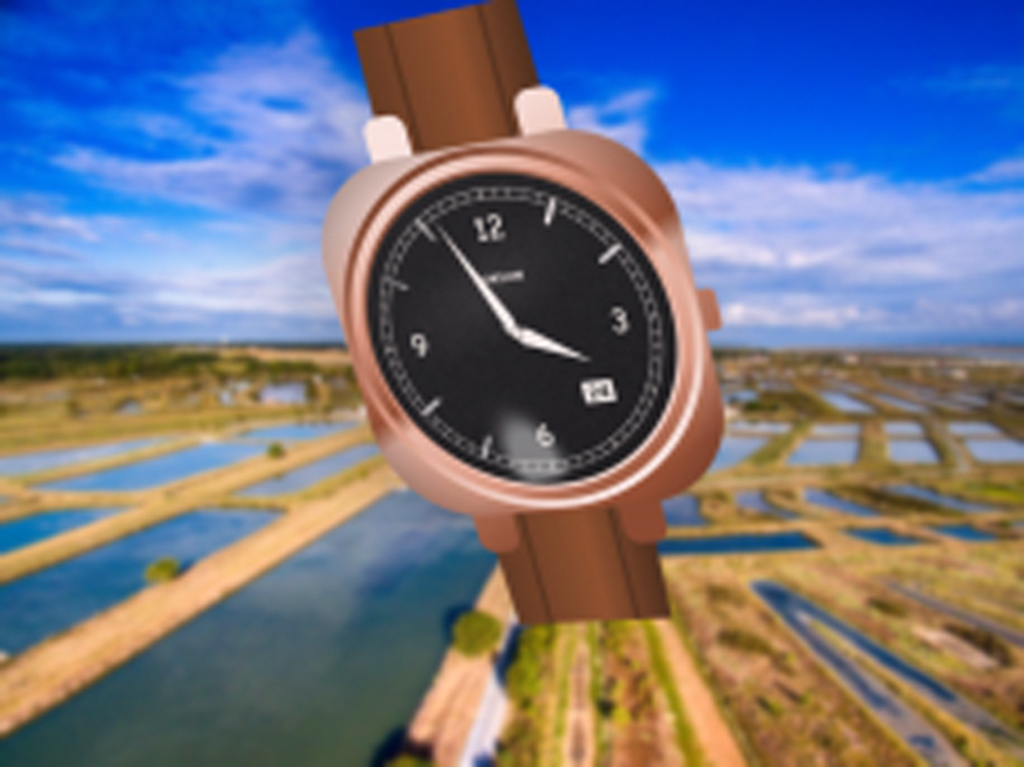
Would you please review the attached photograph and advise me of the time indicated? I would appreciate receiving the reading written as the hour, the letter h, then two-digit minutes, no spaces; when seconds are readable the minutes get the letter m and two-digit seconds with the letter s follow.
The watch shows 3h56
